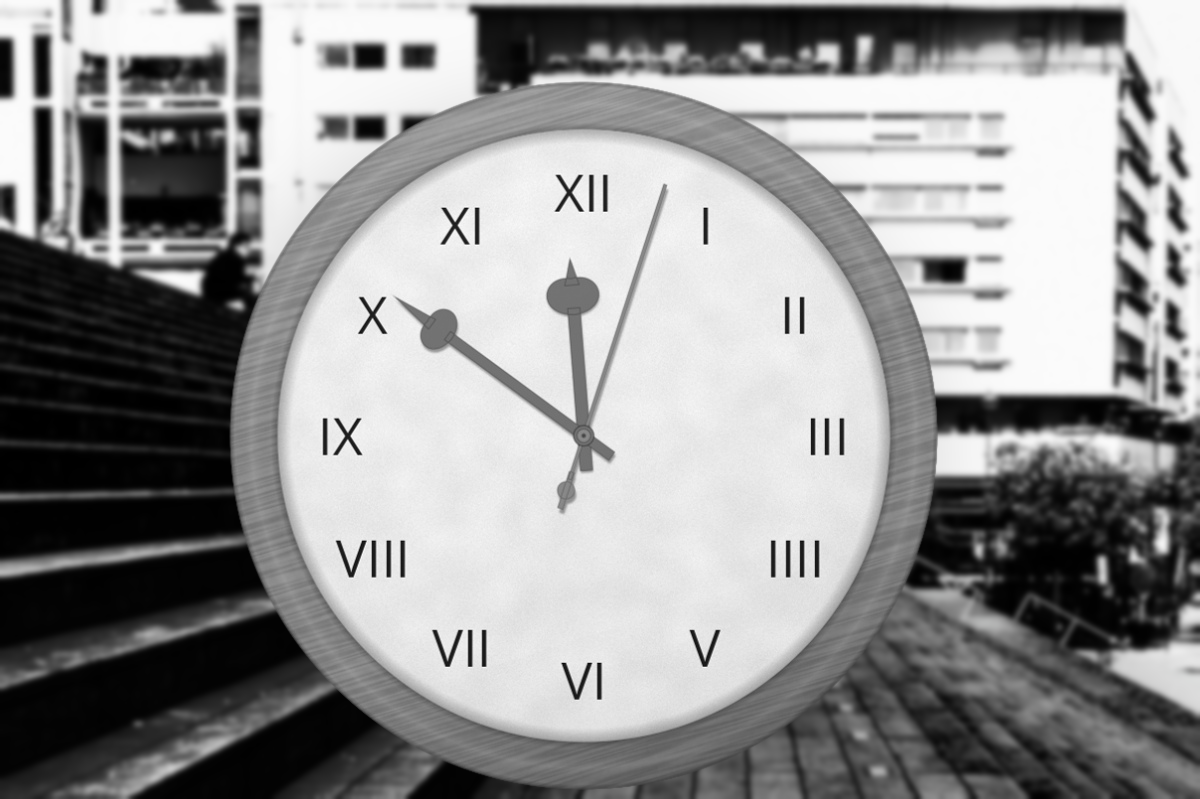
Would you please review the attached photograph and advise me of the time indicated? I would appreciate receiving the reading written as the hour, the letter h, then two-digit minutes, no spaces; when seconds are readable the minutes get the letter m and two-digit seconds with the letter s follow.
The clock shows 11h51m03s
